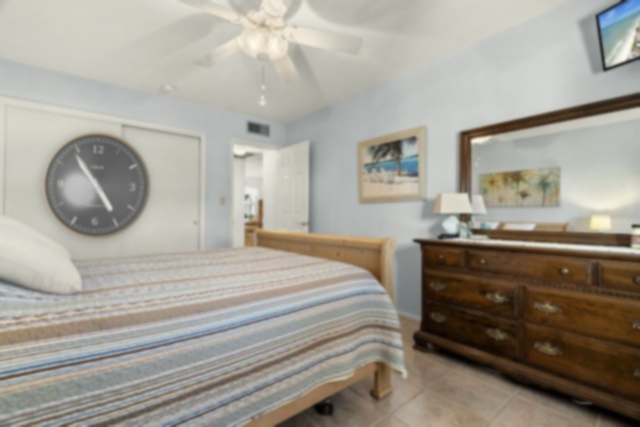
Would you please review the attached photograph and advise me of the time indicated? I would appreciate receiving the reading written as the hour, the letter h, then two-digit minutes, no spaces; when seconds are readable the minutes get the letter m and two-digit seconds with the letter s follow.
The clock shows 4h54
